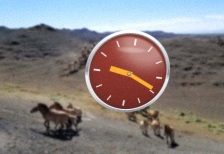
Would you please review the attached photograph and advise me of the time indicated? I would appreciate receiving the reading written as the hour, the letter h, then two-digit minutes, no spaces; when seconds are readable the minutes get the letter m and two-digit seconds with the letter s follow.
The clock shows 9h19
